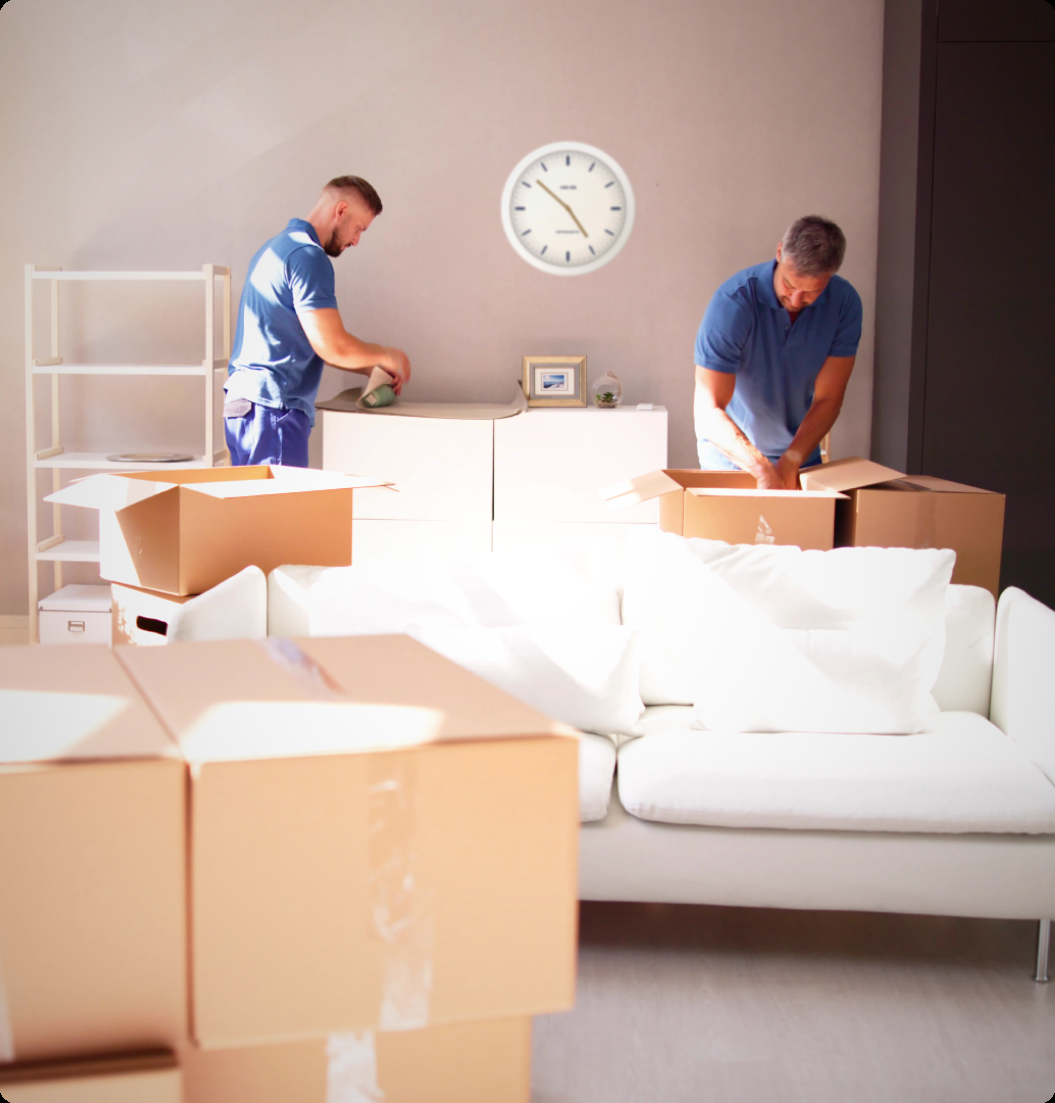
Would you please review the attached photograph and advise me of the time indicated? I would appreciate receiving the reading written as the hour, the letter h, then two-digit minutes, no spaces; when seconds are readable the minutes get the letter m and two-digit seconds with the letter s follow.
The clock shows 4h52
